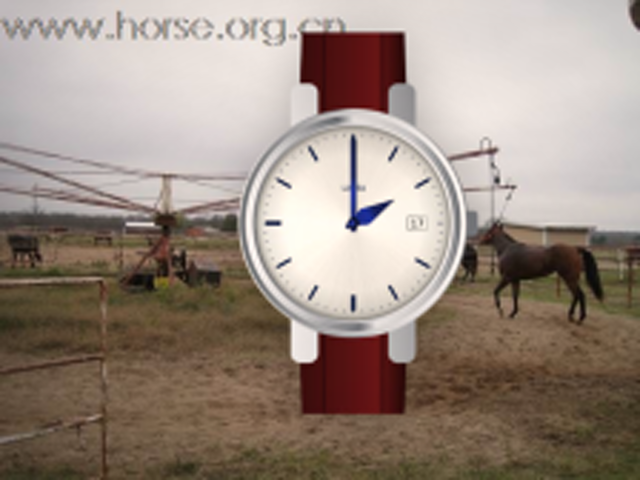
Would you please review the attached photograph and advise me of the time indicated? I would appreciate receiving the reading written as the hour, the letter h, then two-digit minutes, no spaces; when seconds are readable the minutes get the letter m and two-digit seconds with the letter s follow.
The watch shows 2h00
